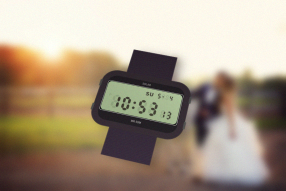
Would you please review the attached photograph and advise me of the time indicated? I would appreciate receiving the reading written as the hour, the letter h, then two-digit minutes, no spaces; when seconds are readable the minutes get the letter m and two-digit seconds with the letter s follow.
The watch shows 10h53m13s
